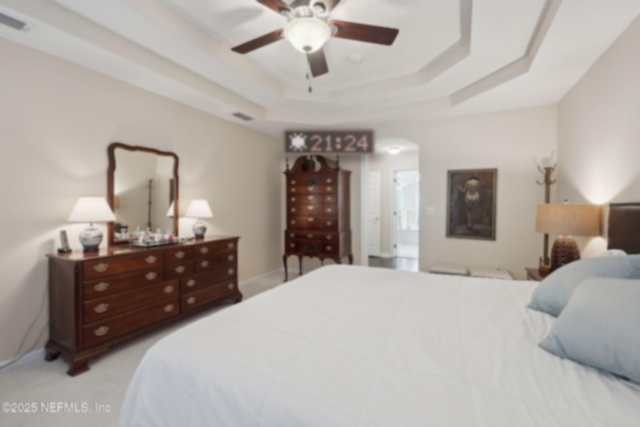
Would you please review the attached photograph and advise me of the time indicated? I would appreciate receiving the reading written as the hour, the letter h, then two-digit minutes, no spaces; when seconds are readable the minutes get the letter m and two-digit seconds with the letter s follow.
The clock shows 21h24
